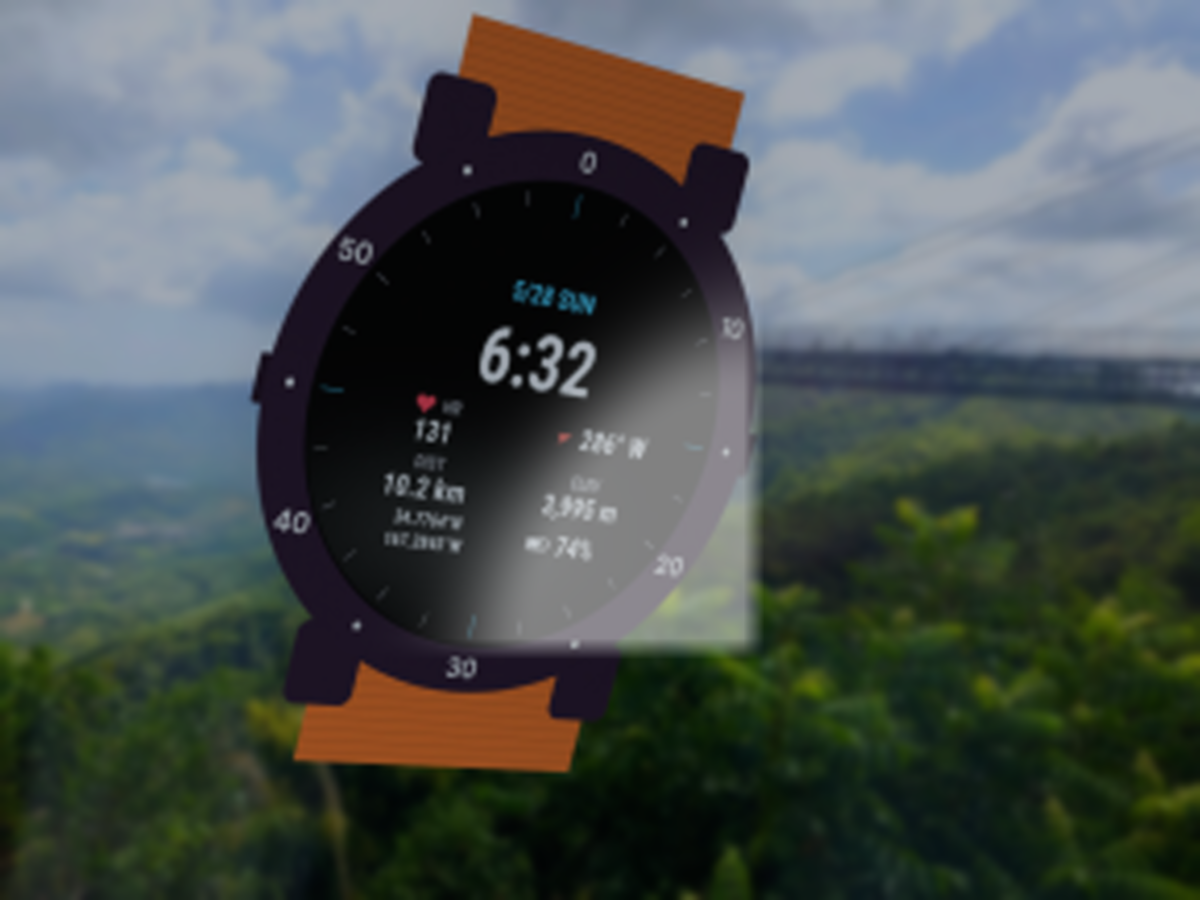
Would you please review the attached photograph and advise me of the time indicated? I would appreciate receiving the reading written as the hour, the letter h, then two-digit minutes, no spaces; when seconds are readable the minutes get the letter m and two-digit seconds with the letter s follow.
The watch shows 6h32
